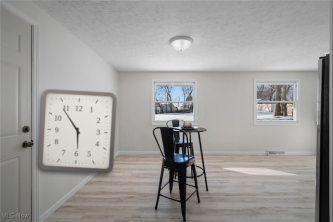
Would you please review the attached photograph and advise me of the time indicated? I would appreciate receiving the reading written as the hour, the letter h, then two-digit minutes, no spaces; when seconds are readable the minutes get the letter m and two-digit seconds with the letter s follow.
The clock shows 5h54
